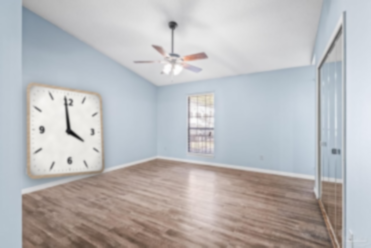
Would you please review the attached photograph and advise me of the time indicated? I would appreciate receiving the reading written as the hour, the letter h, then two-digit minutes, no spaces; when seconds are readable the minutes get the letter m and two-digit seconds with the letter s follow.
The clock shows 3h59
